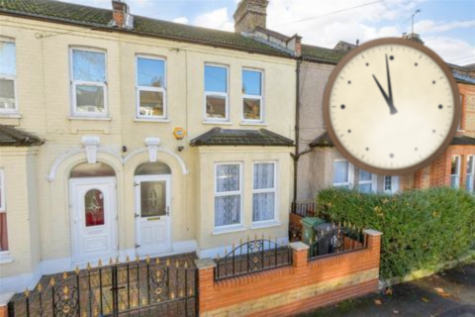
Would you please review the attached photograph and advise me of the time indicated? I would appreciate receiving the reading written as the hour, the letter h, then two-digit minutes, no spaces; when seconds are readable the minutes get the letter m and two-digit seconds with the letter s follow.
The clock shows 10h59
